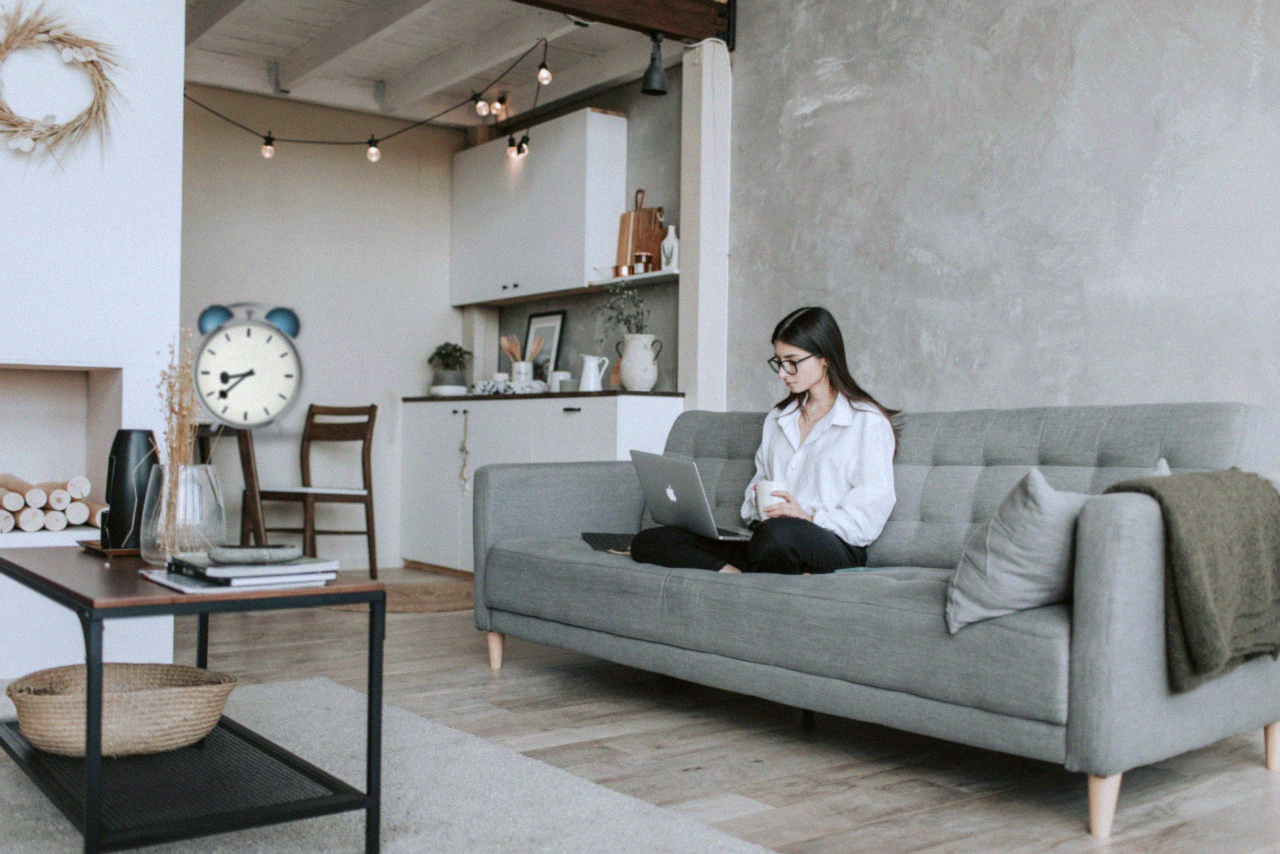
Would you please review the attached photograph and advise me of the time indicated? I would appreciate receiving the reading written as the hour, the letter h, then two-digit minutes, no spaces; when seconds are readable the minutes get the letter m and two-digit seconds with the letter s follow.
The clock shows 8h38
